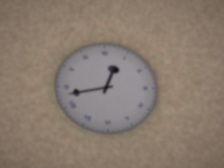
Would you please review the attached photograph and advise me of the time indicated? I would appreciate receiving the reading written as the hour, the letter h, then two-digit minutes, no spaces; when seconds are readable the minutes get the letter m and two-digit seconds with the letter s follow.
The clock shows 12h43
